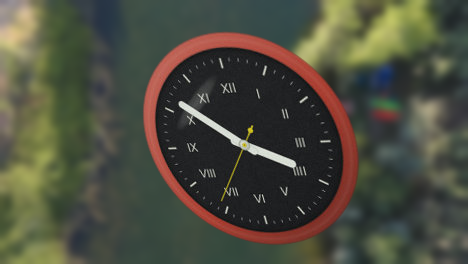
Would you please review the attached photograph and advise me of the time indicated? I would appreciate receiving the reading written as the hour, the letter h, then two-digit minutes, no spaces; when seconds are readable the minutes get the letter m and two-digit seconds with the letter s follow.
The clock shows 3h51m36s
